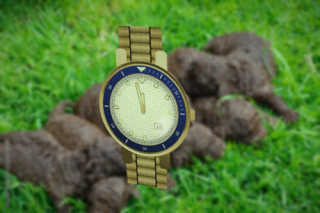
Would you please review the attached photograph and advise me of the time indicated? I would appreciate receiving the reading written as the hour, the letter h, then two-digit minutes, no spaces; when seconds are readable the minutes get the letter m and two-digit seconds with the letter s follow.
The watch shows 11h58
